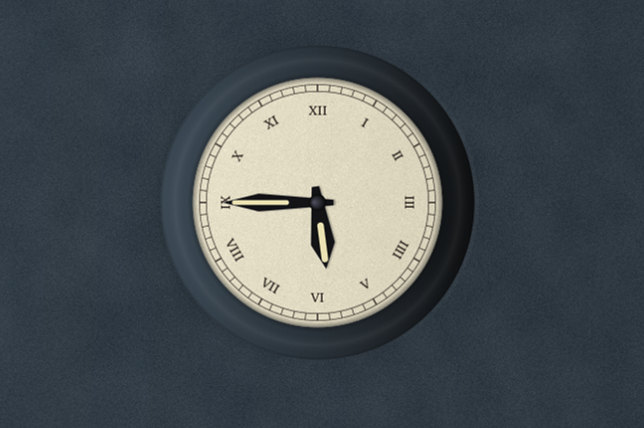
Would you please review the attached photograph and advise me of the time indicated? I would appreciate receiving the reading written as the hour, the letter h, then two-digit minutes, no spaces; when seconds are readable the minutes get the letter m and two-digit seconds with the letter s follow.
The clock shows 5h45
